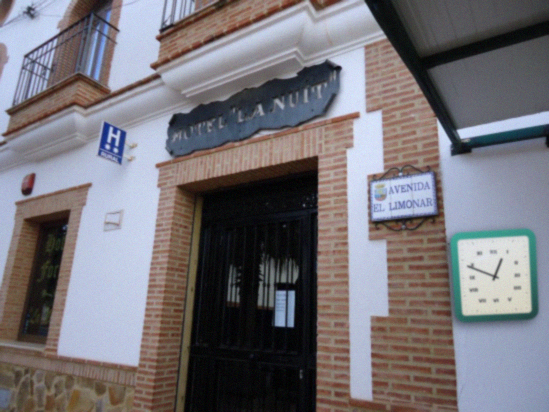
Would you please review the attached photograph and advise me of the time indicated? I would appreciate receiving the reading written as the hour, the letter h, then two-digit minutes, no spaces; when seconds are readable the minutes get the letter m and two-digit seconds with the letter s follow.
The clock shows 12h49
